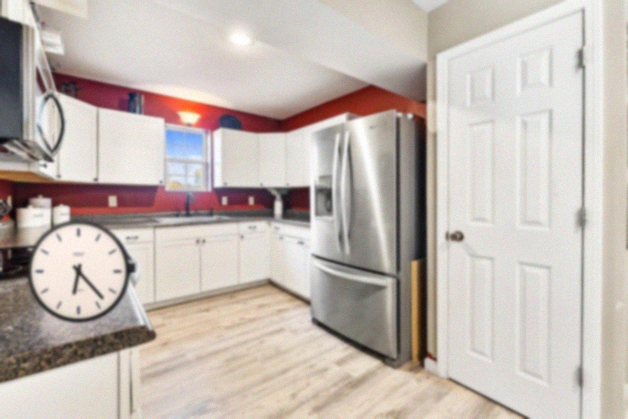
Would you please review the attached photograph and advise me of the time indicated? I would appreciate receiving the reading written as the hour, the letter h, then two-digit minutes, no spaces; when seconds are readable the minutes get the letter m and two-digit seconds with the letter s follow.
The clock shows 6h23
